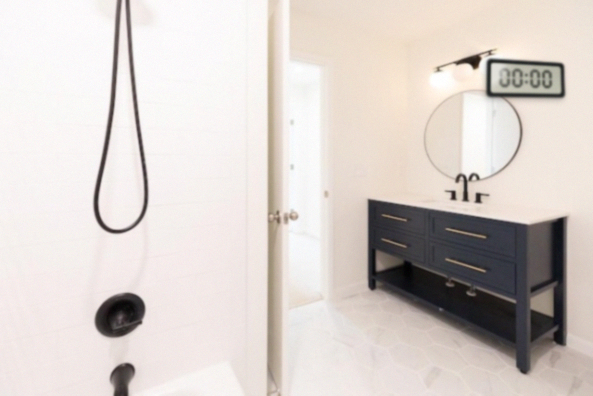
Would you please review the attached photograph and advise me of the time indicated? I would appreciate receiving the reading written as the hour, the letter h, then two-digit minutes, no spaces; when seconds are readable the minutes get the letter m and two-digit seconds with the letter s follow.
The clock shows 0h00
